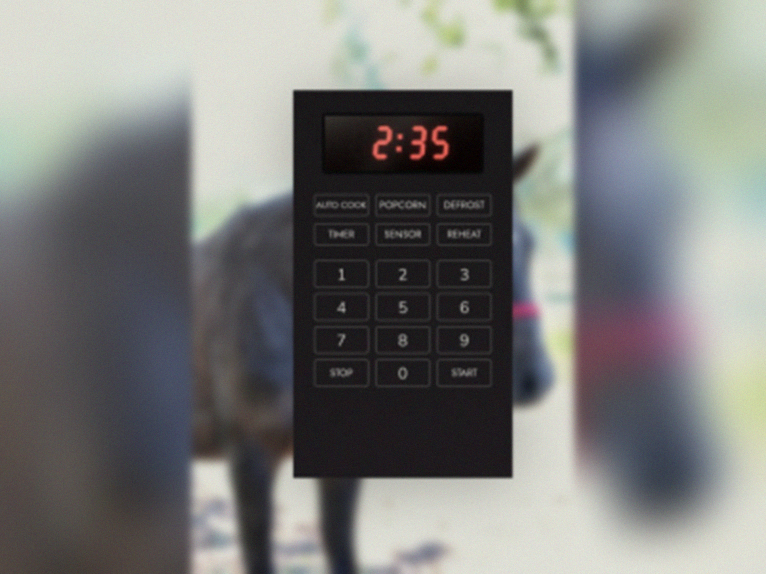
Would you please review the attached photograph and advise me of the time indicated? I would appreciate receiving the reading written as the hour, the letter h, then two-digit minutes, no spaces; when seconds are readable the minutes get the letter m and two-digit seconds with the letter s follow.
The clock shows 2h35
